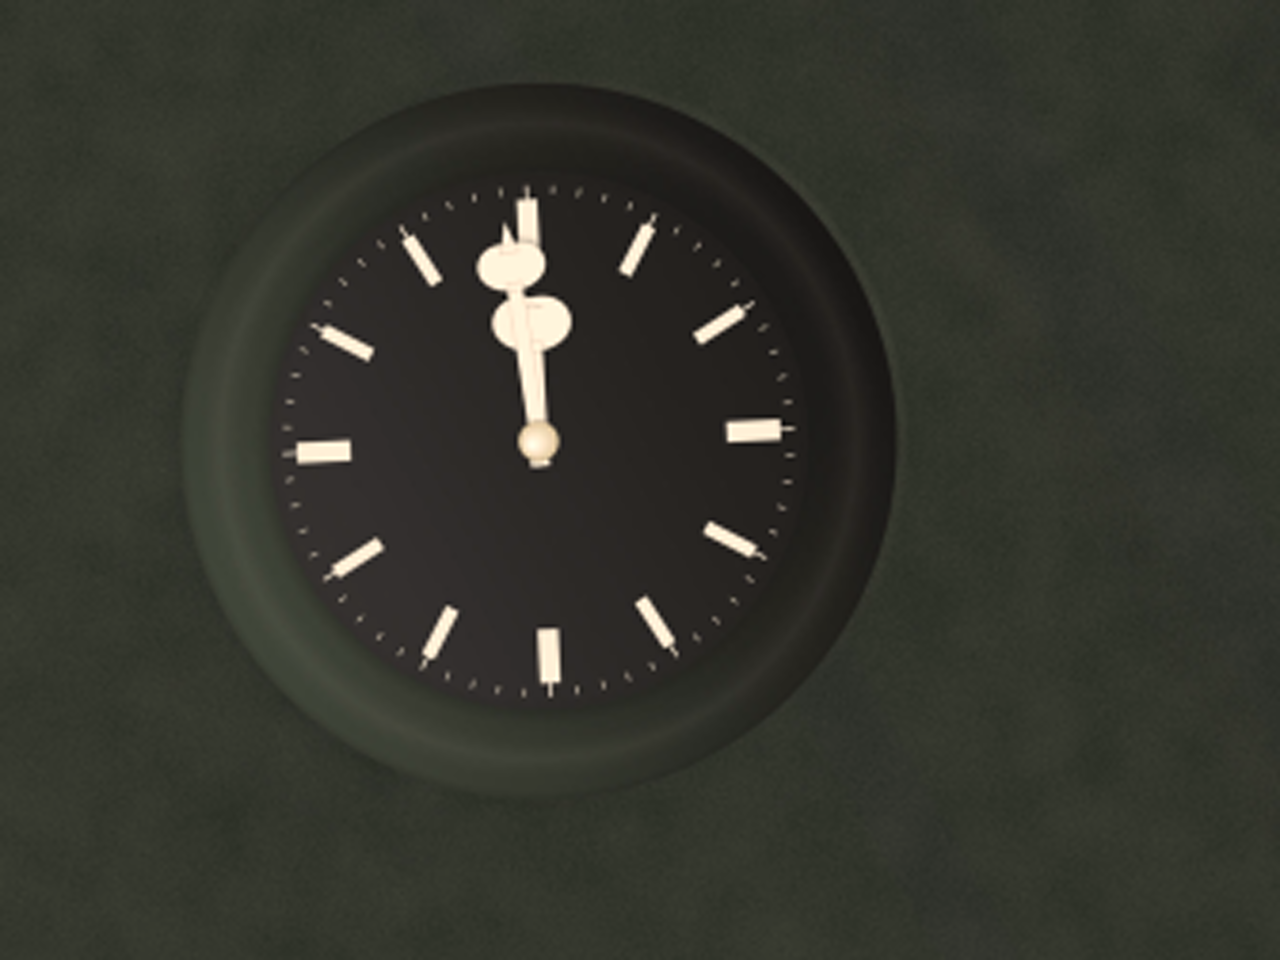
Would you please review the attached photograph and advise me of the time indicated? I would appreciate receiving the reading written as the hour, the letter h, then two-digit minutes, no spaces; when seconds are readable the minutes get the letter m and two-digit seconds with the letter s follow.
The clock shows 11h59
